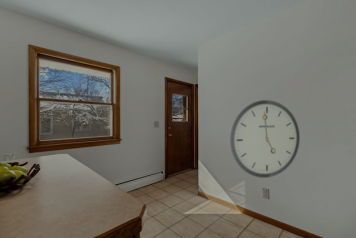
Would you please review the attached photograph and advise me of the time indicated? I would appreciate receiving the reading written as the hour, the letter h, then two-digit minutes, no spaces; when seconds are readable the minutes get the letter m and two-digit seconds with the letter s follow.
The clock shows 4h59
